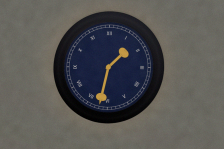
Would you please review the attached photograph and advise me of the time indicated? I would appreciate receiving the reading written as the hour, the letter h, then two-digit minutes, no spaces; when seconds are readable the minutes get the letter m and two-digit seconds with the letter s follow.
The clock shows 1h32
